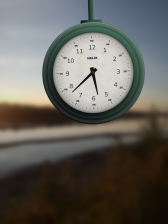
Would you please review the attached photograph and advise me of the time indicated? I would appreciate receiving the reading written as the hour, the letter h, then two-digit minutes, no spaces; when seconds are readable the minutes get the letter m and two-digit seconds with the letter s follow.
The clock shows 5h38
